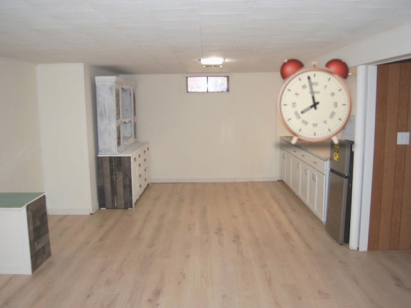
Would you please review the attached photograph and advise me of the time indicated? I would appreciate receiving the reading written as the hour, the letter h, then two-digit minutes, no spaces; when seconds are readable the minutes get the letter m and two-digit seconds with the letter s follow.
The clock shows 7h58
